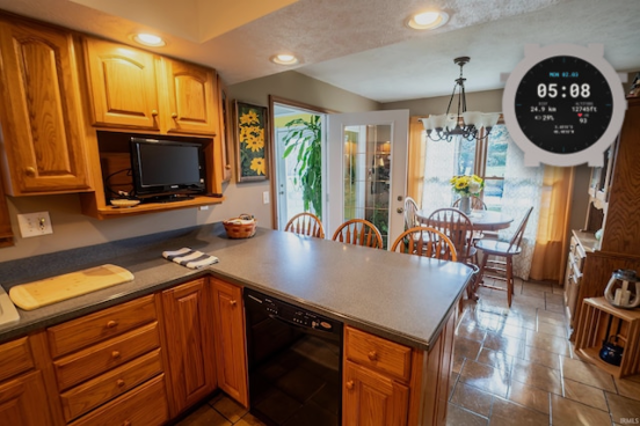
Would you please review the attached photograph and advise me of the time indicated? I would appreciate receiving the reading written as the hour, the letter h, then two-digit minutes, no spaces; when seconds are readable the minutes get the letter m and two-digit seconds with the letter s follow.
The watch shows 5h08
